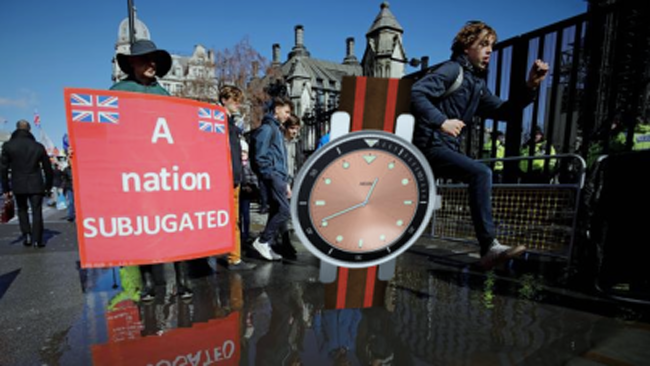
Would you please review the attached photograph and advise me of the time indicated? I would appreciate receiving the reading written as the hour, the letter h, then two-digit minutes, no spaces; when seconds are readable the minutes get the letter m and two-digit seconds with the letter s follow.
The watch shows 12h41
